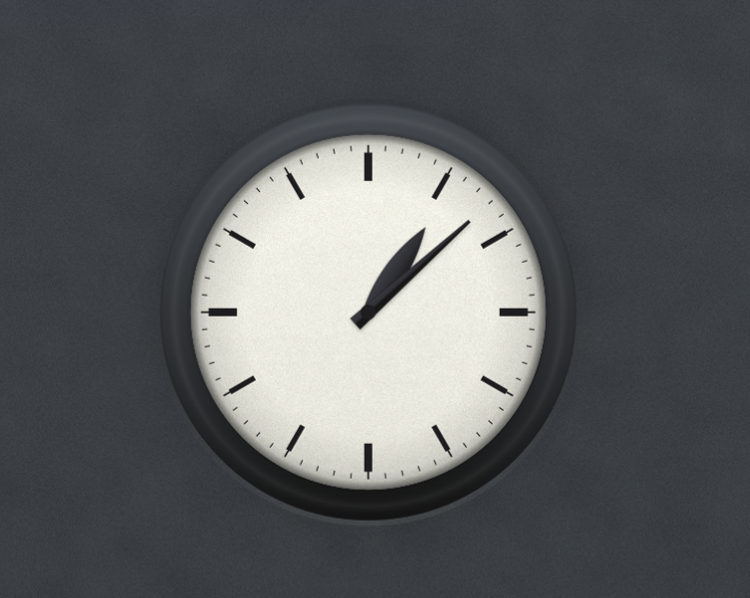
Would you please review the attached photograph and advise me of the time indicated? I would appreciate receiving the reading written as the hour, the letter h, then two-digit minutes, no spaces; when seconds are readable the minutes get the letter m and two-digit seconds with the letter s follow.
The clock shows 1h08
